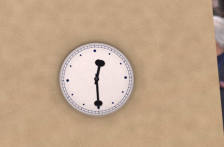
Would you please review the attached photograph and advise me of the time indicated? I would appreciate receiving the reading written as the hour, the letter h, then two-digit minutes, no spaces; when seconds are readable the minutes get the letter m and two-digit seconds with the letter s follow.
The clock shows 12h30
